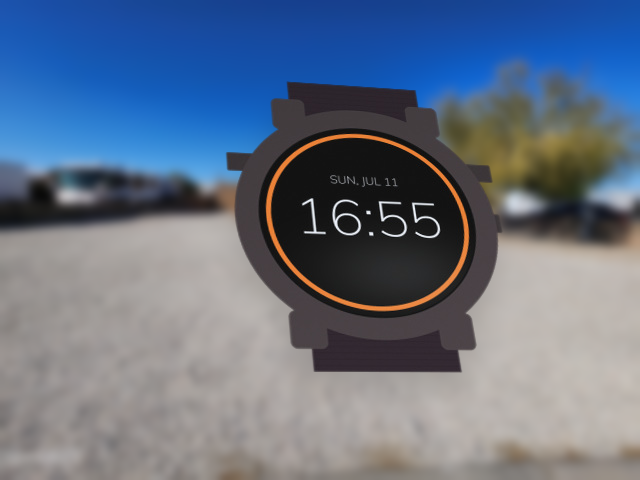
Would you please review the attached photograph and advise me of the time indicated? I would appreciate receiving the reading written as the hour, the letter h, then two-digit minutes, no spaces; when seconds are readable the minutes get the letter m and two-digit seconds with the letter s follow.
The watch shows 16h55
